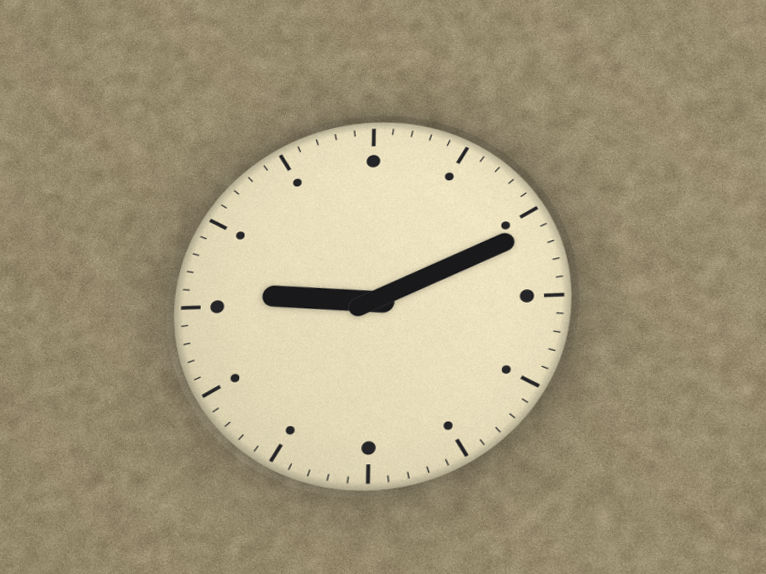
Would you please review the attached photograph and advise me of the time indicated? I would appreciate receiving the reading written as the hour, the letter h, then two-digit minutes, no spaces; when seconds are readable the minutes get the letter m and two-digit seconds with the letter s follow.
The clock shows 9h11
